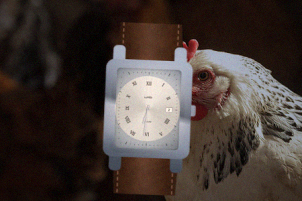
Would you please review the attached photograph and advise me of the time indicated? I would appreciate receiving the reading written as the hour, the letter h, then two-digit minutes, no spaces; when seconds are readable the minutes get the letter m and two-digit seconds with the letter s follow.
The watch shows 6h31
